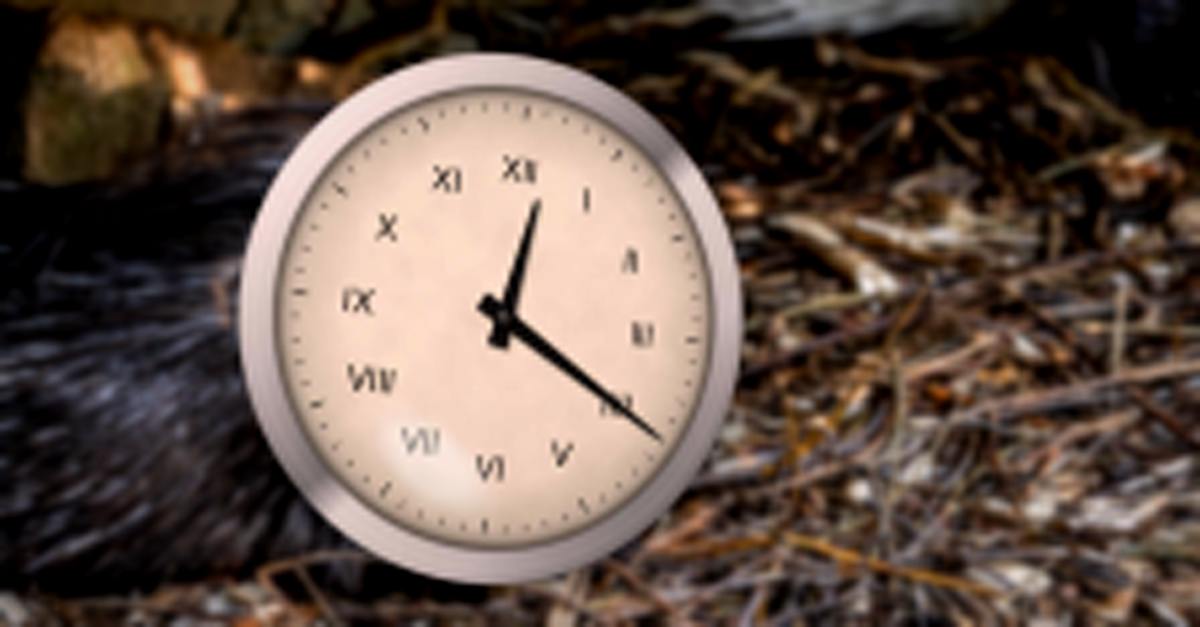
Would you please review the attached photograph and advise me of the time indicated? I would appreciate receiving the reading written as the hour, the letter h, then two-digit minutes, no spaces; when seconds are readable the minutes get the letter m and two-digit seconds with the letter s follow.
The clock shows 12h20
